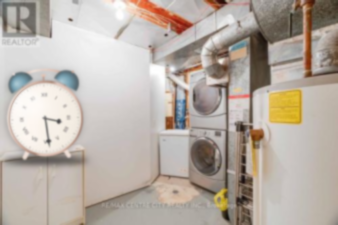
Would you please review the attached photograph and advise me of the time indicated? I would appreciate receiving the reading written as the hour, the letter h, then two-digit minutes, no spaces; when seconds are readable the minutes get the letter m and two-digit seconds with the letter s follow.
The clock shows 3h29
